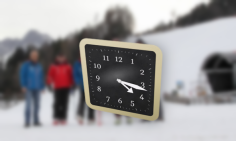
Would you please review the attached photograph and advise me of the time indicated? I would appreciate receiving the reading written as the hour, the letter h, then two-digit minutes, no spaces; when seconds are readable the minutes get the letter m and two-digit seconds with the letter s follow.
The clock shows 4h17
